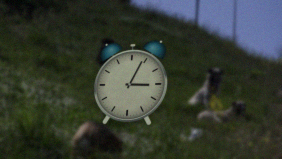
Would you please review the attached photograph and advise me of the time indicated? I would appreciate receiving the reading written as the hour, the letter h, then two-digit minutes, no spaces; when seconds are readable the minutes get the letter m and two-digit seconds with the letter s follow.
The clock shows 3h04
